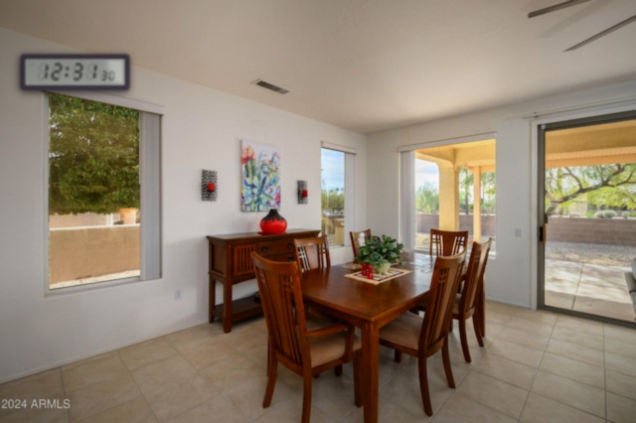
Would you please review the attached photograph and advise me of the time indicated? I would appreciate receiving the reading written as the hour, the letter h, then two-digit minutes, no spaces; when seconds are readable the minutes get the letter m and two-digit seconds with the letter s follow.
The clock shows 12h31
